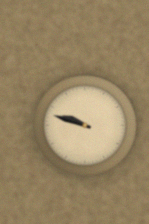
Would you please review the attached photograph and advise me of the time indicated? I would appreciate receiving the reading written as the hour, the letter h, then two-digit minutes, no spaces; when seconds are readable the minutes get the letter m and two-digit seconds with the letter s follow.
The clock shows 9h48
